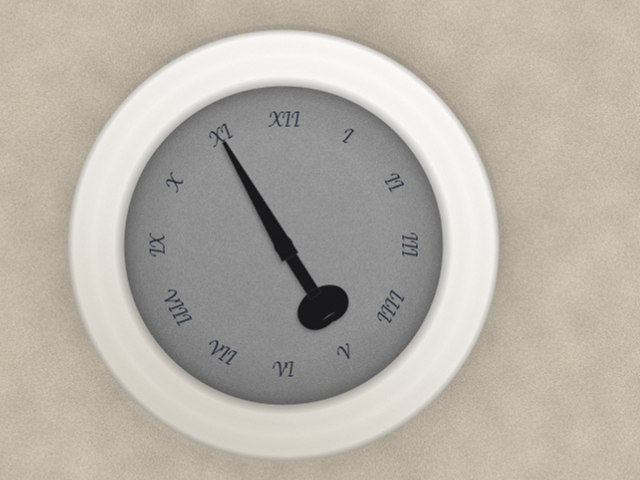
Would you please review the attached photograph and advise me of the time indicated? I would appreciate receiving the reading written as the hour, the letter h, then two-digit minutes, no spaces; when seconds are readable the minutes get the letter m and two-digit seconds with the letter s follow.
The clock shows 4h55
